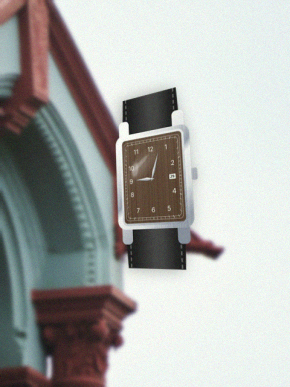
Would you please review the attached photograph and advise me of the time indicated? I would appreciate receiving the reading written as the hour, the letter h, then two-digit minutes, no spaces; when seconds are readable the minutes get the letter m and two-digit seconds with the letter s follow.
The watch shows 9h03
